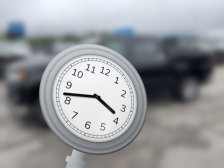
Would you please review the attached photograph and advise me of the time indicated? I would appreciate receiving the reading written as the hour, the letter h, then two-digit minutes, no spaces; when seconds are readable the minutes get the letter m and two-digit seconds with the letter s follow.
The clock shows 3h42
